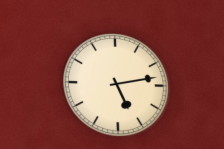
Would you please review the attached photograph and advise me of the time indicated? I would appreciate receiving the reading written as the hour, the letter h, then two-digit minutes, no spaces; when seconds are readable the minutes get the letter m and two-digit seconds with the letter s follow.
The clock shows 5h13
